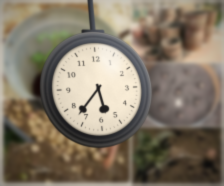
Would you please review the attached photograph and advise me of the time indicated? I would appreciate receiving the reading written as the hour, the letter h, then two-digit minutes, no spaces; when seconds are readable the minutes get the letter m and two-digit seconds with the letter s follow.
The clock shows 5h37
